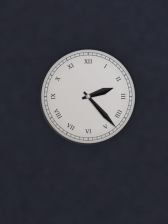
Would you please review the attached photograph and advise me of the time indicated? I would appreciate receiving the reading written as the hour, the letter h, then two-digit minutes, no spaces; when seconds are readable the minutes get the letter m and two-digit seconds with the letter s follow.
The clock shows 2h23
